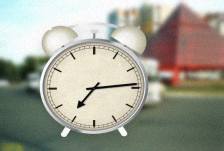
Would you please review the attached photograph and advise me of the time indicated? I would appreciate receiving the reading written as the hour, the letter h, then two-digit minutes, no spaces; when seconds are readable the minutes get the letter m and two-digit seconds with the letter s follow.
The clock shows 7h14
